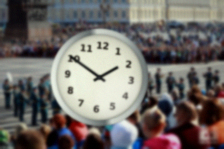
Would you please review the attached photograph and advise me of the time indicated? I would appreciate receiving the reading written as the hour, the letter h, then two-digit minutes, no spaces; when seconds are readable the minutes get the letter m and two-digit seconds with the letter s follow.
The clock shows 1h50
